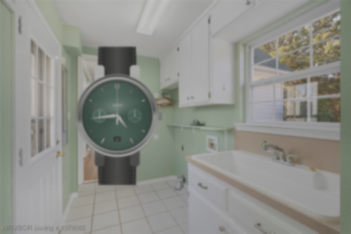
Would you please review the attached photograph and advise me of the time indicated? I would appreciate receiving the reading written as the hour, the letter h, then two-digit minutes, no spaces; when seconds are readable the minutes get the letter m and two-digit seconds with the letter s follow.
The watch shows 4h44
